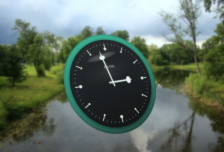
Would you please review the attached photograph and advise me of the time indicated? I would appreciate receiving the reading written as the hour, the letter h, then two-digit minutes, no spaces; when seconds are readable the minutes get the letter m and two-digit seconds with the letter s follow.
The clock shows 2h58
